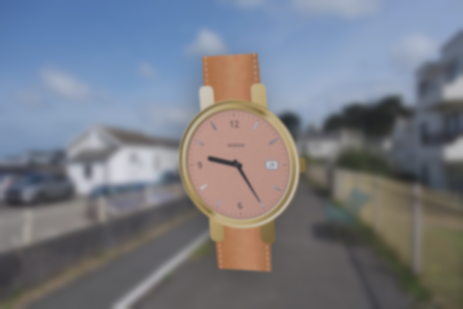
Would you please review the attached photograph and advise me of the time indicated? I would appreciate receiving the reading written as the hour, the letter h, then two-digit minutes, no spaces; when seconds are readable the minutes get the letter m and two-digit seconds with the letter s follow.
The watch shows 9h25
